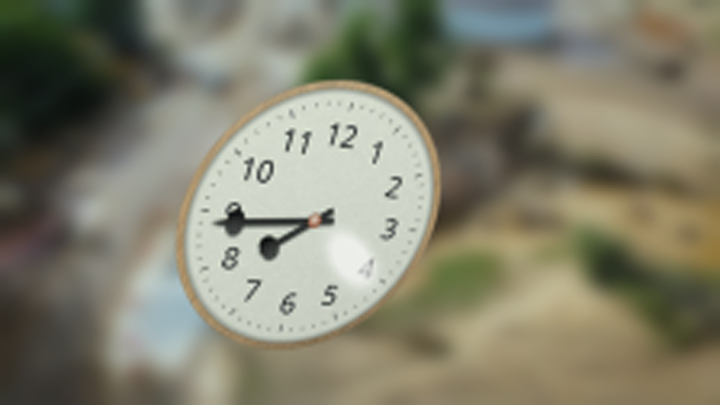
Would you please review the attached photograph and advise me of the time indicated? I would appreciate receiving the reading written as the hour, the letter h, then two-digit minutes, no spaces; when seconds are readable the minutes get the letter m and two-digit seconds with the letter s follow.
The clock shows 7h44
